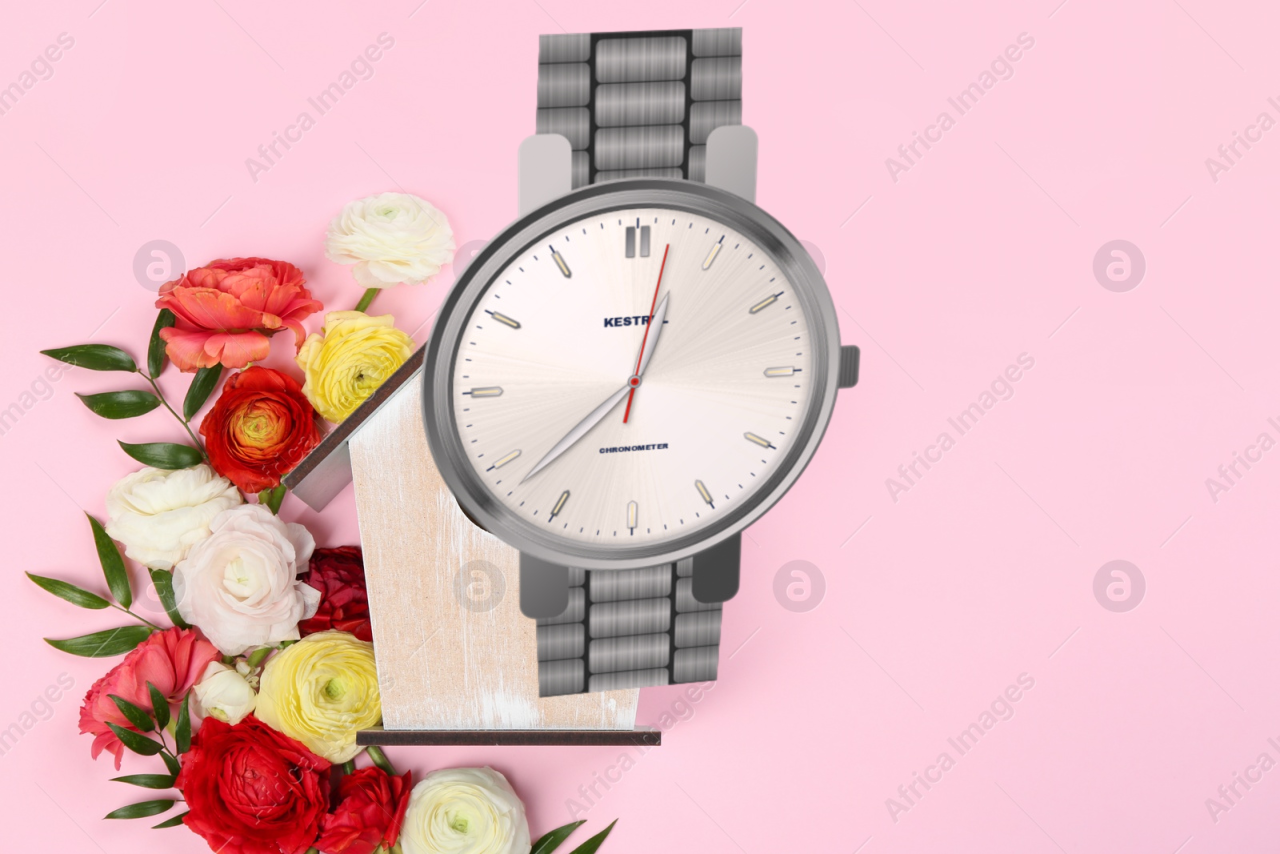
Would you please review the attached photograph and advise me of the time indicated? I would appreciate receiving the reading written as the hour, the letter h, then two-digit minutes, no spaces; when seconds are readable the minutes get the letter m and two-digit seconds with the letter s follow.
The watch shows 12h38m02s
